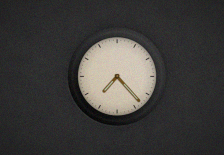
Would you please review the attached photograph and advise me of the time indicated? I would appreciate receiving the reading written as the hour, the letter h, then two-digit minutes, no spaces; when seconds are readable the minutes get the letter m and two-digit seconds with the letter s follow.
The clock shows 7h23
